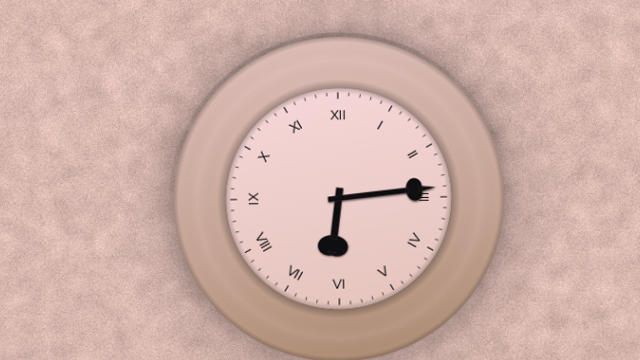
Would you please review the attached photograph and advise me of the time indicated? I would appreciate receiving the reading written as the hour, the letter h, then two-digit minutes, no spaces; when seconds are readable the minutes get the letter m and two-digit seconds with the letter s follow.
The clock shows 6h14
